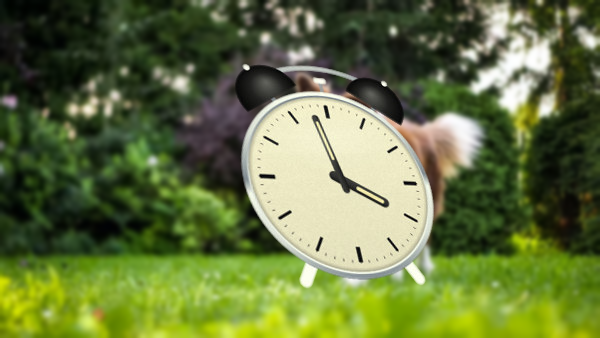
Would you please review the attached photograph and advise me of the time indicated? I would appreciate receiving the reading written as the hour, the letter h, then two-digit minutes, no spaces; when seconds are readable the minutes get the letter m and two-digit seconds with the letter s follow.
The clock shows 3h58
